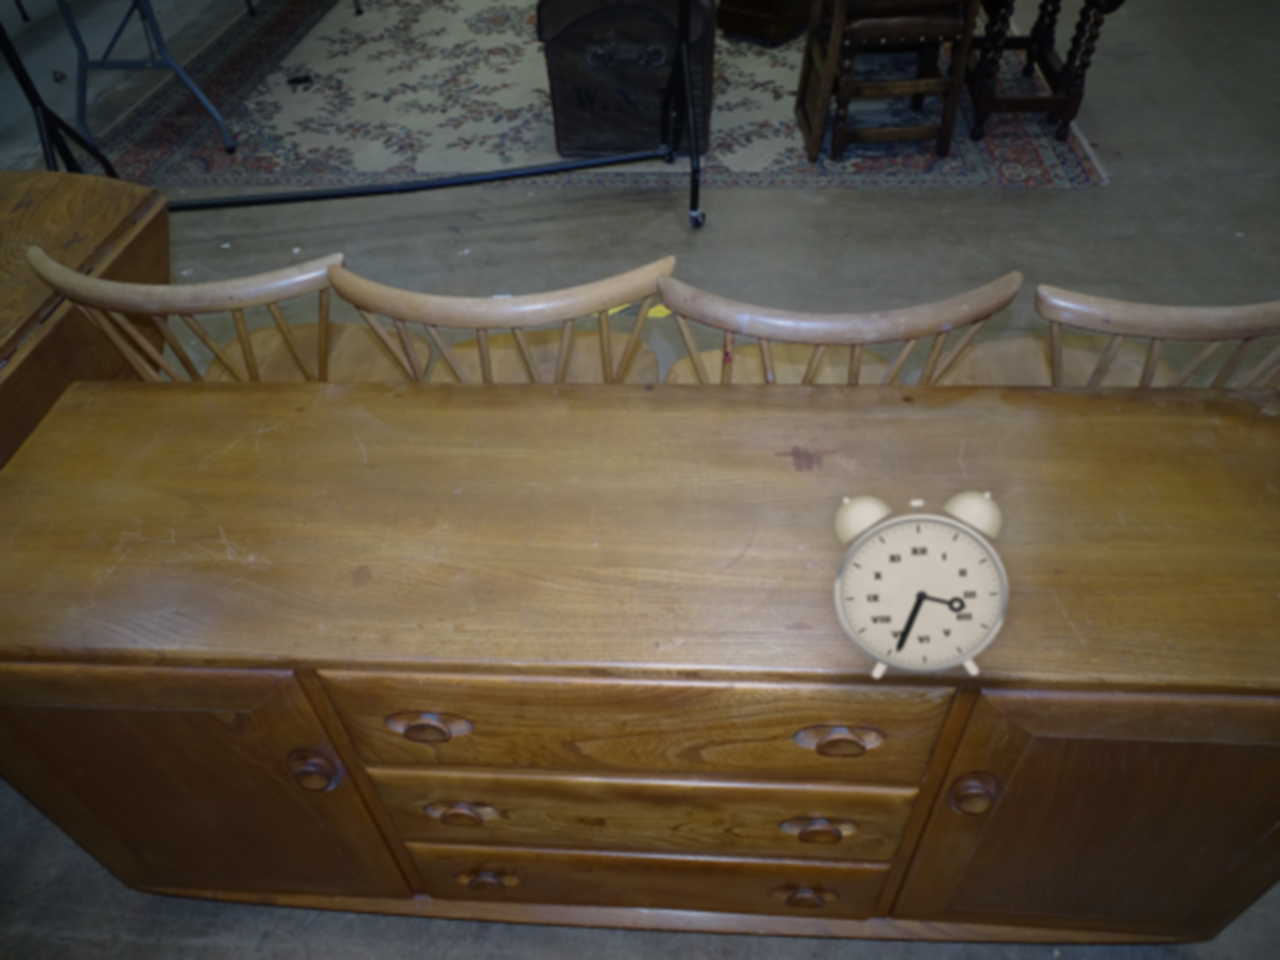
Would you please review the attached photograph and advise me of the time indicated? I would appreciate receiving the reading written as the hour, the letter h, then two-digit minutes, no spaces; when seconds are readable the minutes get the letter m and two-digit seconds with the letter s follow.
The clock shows 3h34
